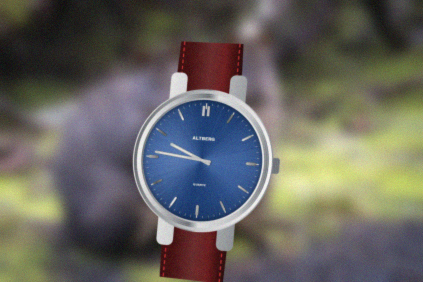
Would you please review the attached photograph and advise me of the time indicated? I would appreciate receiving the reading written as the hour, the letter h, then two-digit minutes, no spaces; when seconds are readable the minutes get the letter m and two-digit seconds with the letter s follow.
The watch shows 9h46
